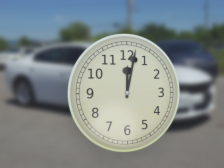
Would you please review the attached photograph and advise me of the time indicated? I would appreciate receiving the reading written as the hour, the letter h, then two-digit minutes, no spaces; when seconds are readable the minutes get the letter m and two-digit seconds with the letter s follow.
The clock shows 12h02
